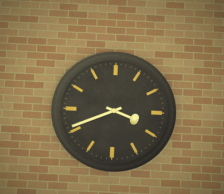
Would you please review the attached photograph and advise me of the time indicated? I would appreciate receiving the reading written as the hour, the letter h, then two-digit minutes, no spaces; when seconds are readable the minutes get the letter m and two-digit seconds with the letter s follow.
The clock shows 3h41
